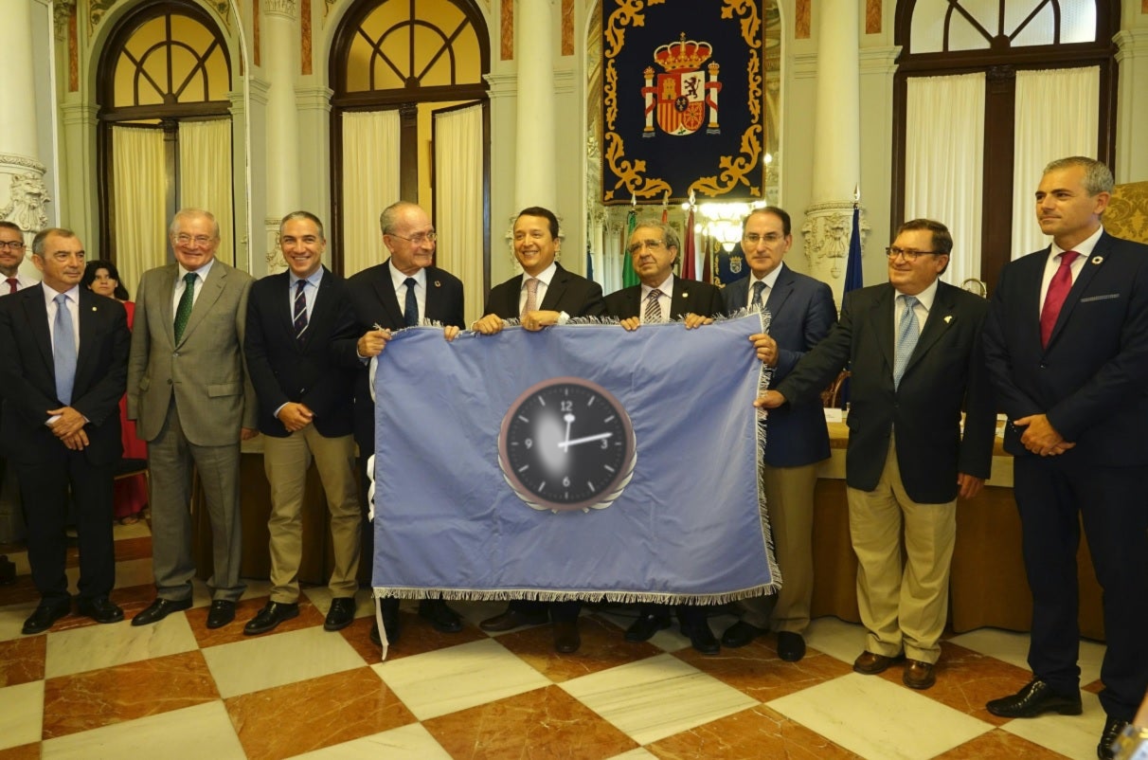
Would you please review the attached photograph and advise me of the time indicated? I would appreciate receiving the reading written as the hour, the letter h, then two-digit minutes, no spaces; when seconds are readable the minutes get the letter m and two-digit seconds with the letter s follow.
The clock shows 12h13
